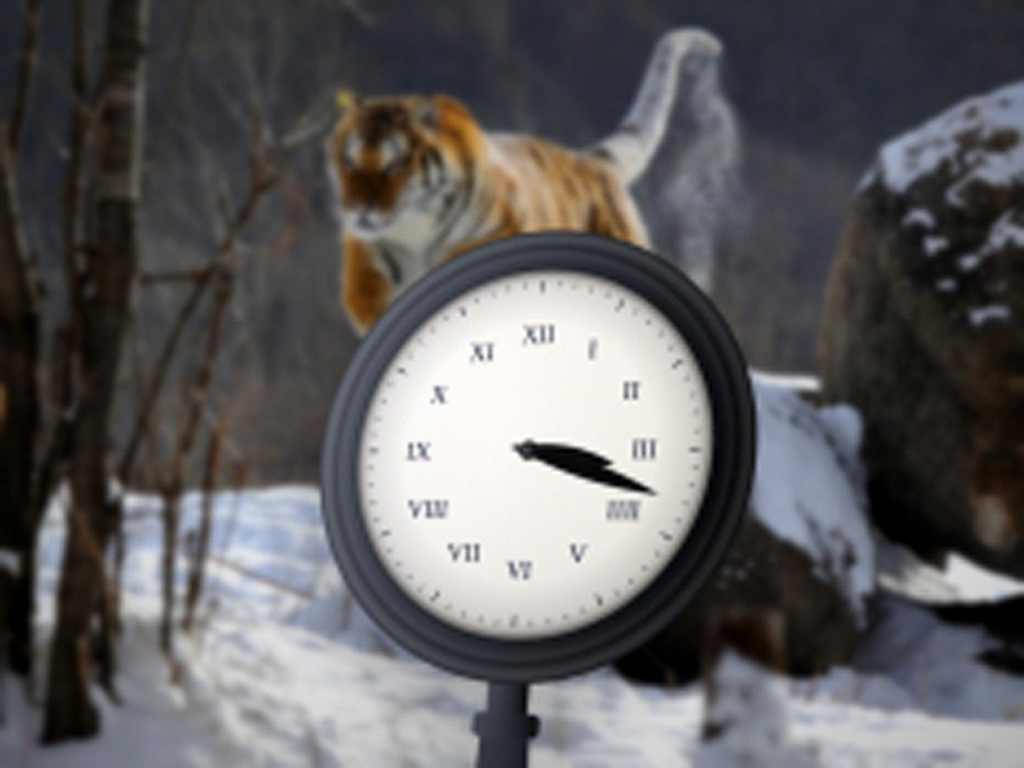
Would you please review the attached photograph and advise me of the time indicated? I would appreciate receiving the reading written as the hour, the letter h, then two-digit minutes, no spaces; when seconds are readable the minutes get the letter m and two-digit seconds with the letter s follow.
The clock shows 3h18
